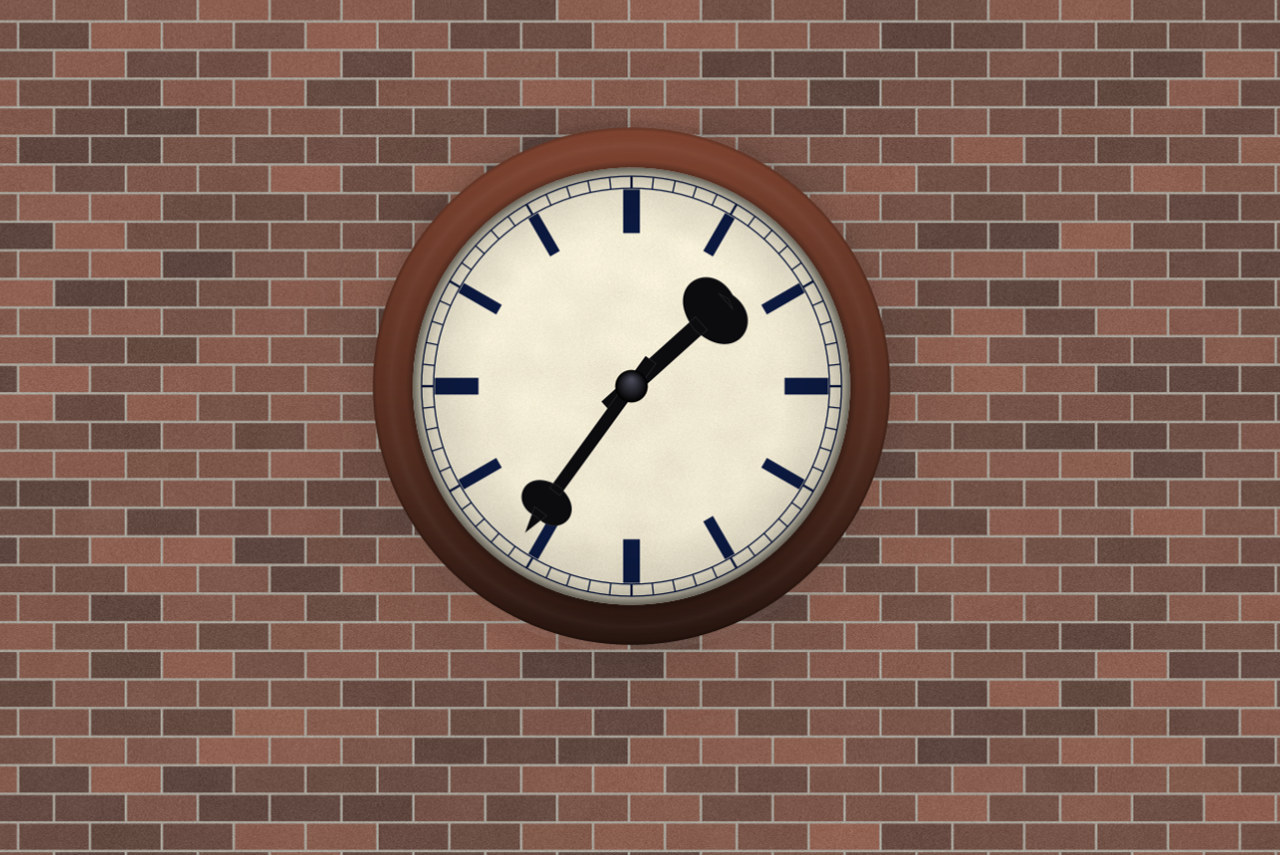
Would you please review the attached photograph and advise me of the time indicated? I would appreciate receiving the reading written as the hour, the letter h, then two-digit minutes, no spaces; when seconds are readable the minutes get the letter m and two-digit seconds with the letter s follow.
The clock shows 1h36
